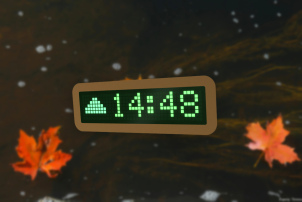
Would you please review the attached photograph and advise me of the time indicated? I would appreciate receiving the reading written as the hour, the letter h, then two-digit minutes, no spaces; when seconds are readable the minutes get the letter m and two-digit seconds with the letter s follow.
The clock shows 14h48
